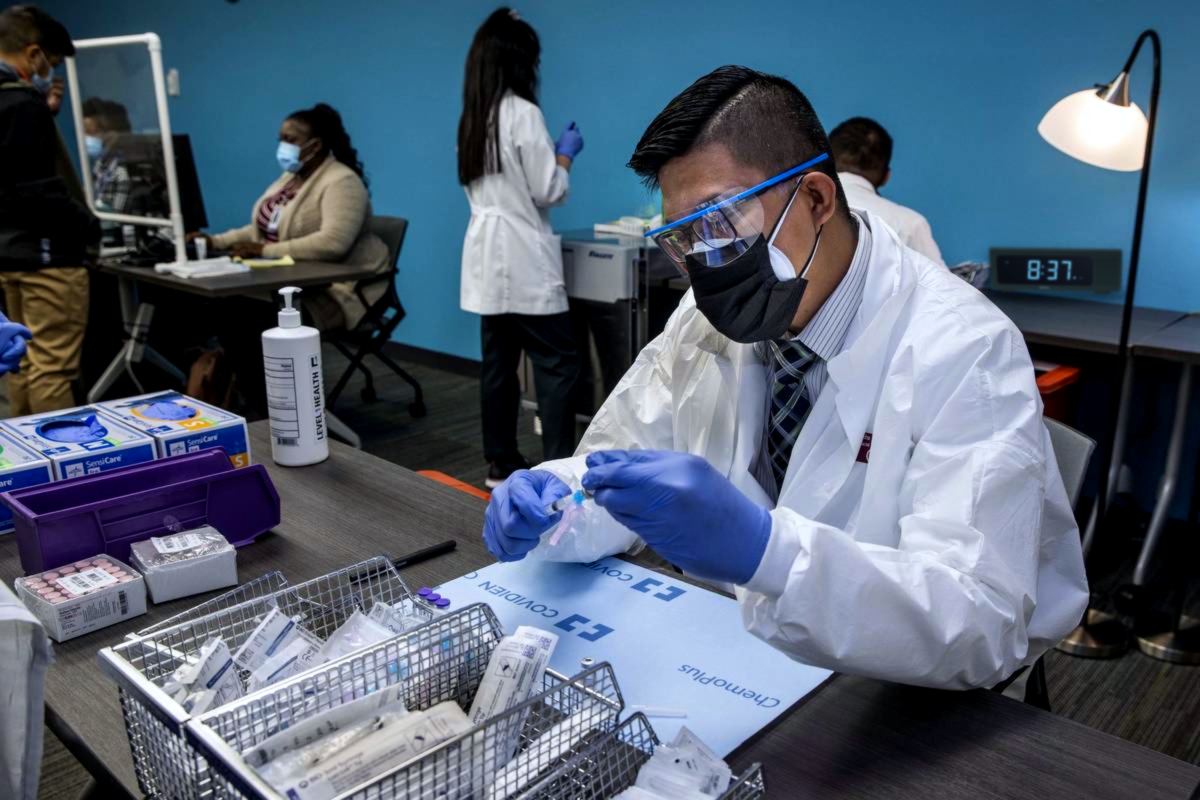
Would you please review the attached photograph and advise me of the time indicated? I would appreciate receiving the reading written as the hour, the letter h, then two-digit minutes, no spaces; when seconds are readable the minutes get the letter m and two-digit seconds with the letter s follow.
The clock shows 8h37
